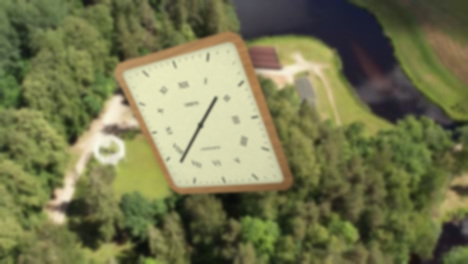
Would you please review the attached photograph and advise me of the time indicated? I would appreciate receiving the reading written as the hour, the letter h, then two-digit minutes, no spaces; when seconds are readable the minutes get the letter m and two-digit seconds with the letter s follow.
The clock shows 1h38
